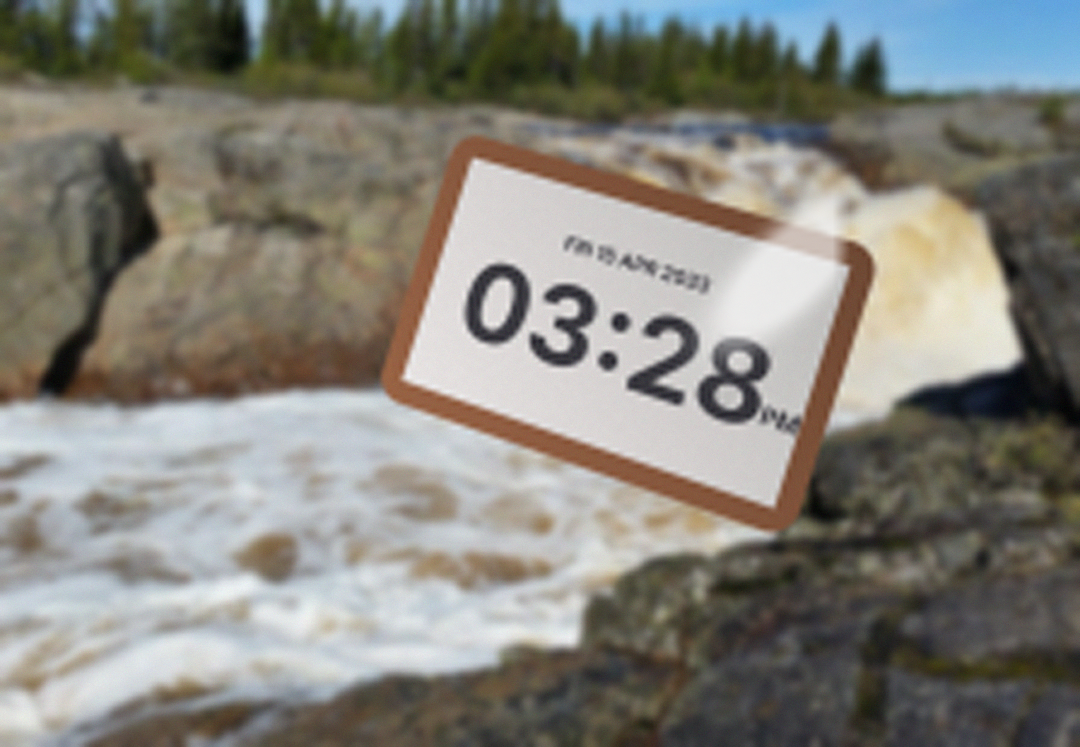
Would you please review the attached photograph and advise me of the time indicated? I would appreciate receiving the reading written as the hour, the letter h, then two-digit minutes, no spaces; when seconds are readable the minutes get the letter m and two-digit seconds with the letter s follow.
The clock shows 3h28
